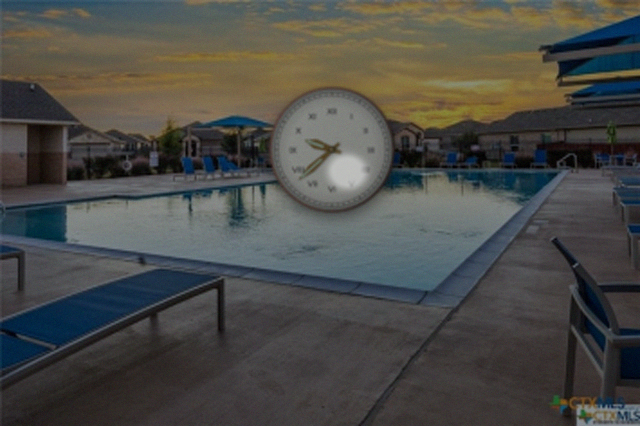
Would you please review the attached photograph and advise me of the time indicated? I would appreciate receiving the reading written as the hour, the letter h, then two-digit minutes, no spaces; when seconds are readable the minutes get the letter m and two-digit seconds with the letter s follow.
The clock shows 9h38
